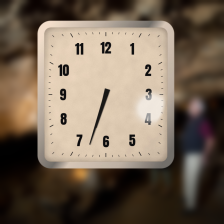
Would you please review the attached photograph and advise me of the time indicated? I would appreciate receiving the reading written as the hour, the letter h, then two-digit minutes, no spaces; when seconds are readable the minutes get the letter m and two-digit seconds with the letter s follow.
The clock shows 6h33
